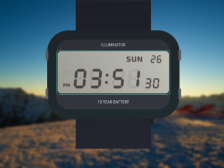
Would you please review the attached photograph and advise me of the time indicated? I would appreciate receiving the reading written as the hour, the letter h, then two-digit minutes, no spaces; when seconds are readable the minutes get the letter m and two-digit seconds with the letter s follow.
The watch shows 3h51m30s
